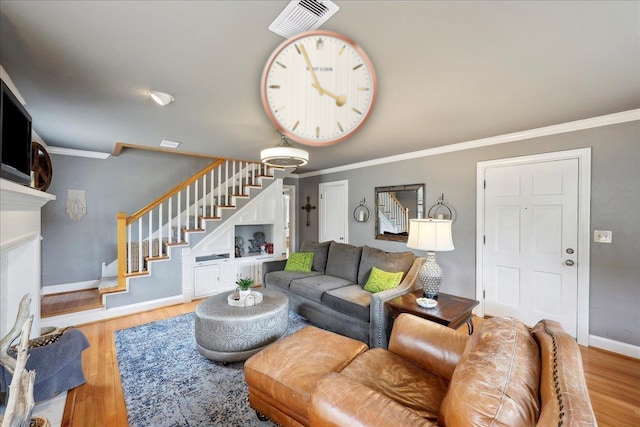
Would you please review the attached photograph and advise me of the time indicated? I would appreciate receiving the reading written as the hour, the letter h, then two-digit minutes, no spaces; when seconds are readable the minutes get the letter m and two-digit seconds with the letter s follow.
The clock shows 3h56
